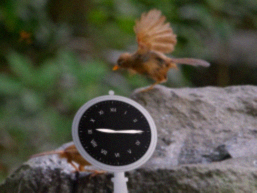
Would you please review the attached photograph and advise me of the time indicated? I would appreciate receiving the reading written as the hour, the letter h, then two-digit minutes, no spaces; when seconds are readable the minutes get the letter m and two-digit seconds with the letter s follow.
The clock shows 9h15
